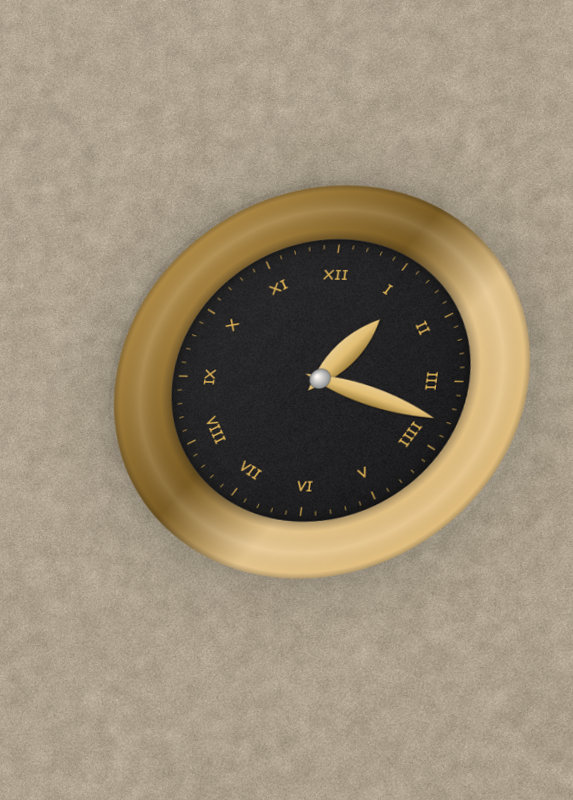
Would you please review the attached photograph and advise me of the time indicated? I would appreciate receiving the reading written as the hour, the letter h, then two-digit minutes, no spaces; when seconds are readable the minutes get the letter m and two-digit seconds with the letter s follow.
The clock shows 1h18
